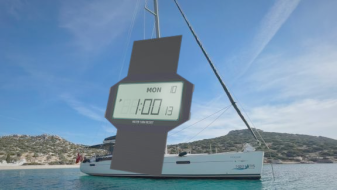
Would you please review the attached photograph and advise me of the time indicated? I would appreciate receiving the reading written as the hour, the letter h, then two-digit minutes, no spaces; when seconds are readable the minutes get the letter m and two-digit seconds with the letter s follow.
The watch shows 1h00m13s
